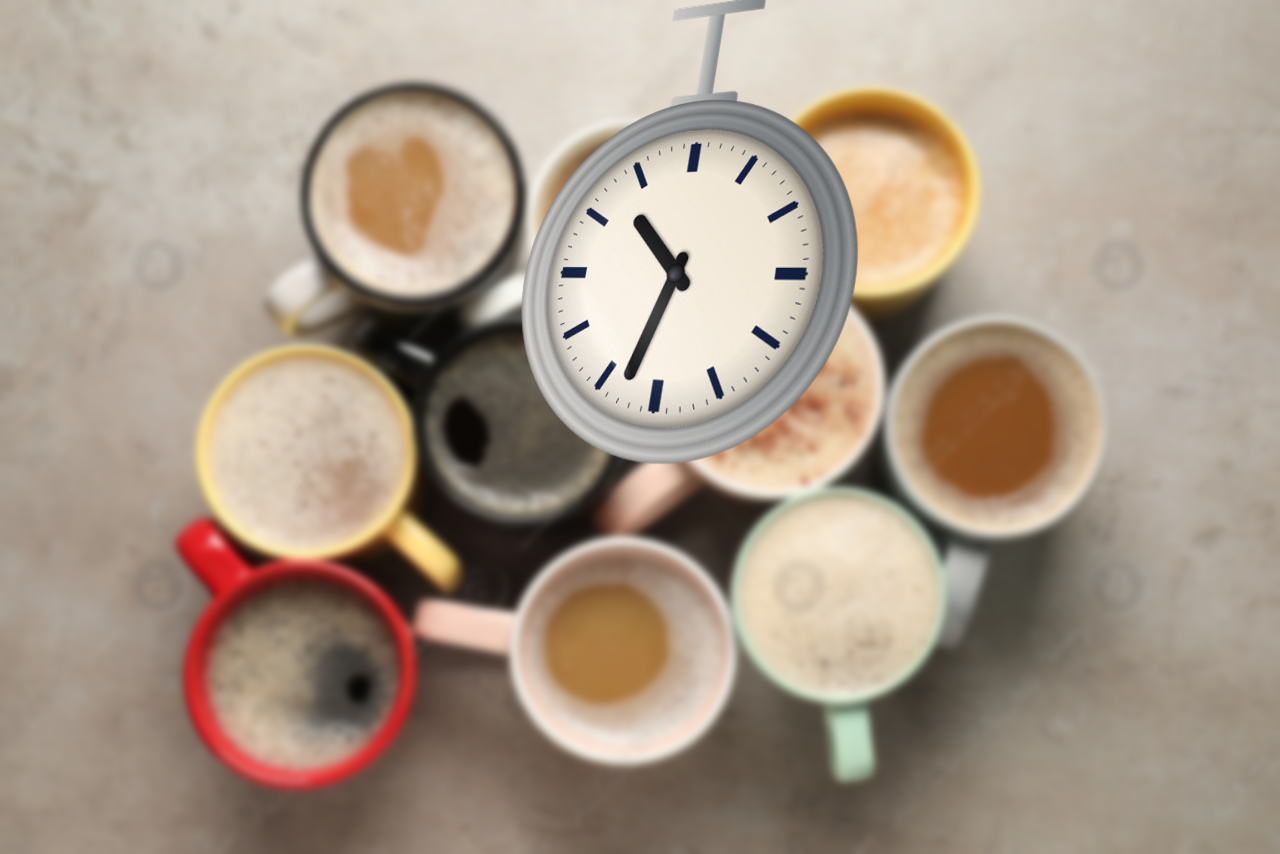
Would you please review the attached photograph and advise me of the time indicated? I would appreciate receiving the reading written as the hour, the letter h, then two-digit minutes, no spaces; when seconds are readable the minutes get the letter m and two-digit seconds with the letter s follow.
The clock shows 10h33
